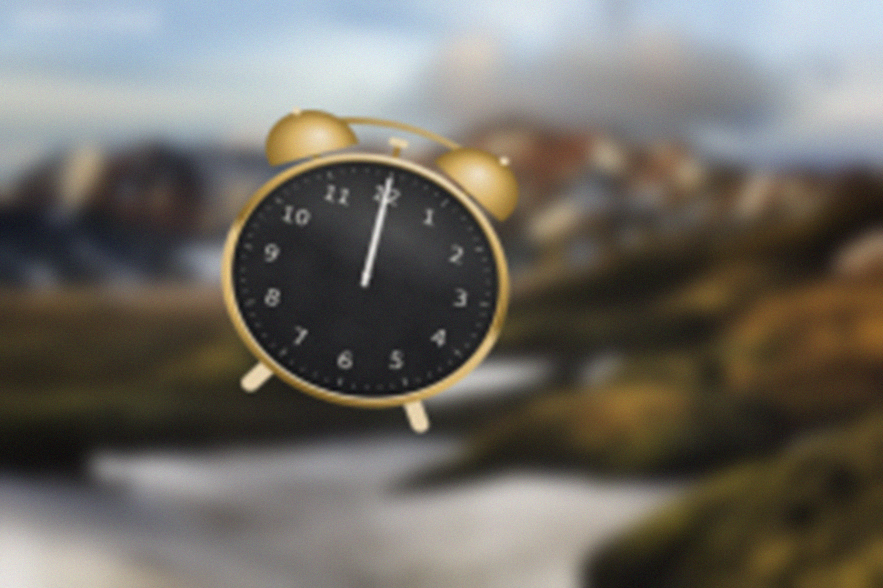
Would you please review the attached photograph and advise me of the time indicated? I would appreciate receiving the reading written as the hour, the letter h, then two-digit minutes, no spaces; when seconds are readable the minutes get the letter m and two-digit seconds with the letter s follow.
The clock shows 12h00
